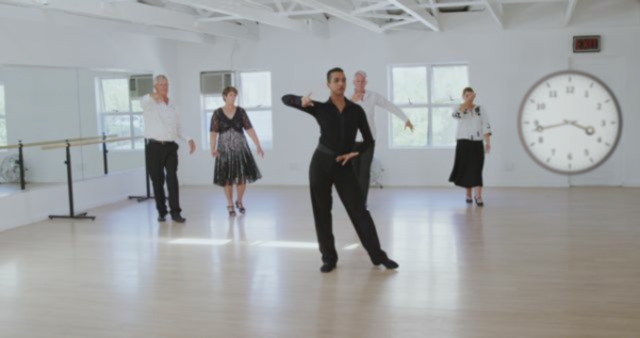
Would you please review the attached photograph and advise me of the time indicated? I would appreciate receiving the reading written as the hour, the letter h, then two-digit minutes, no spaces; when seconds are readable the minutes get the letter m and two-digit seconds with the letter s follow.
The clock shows 3h43
